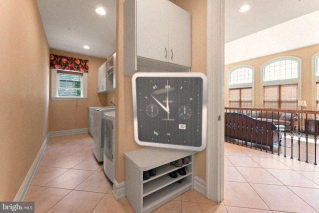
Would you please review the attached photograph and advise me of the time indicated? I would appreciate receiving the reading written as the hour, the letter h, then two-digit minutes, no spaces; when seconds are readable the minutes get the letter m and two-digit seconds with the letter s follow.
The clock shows 11h52
